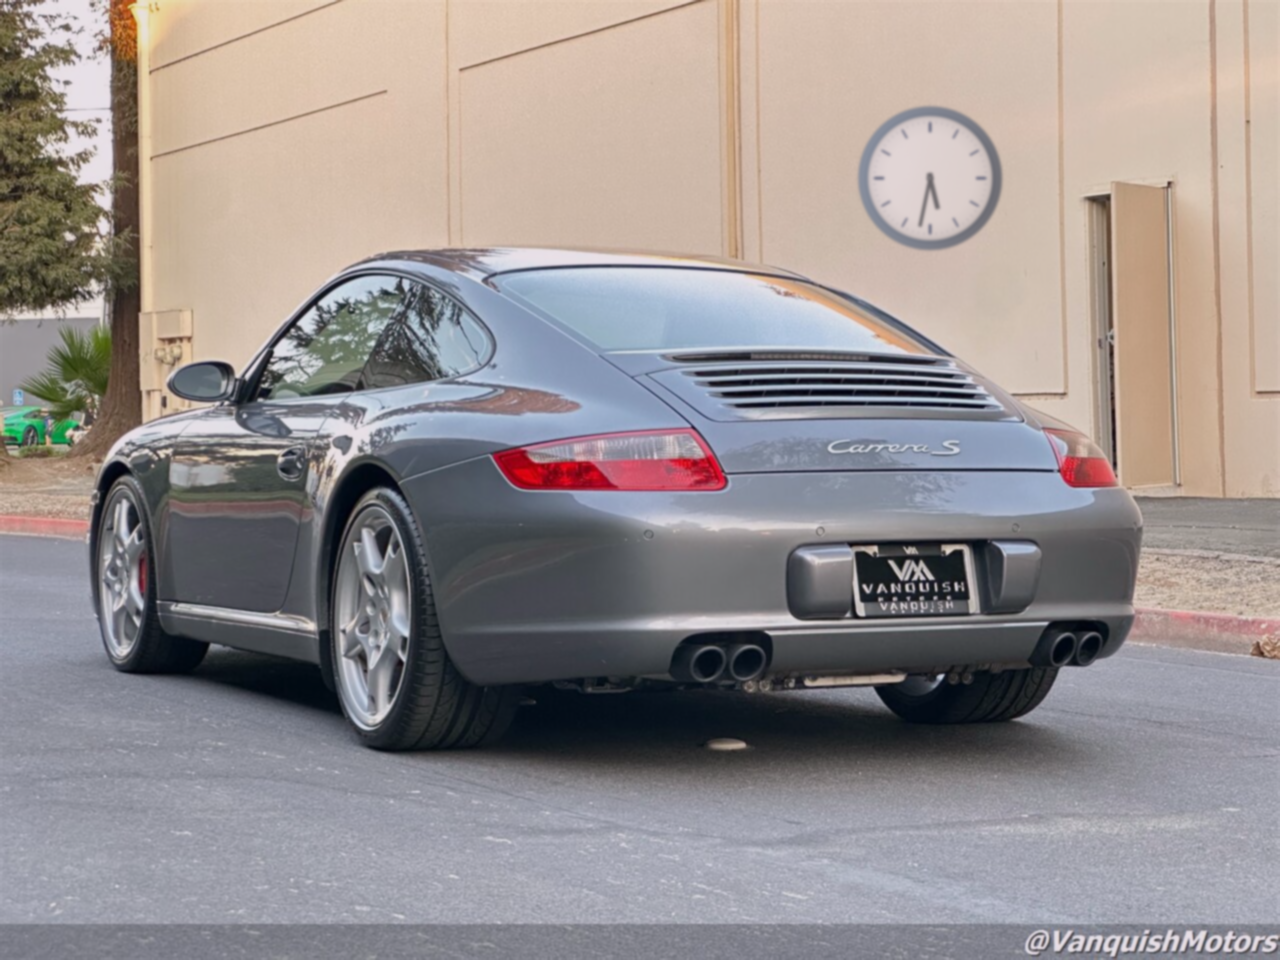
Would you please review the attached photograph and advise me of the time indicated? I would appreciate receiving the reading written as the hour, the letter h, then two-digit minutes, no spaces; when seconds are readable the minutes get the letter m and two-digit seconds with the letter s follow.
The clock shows 5h32
